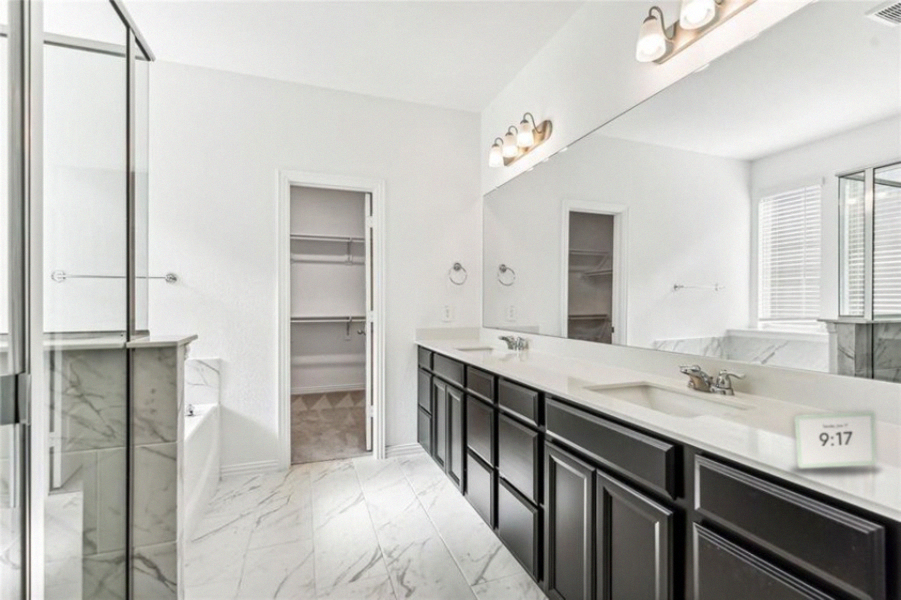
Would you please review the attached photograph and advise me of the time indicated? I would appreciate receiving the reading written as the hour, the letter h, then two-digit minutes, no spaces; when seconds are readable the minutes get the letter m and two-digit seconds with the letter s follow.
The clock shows 9h17
